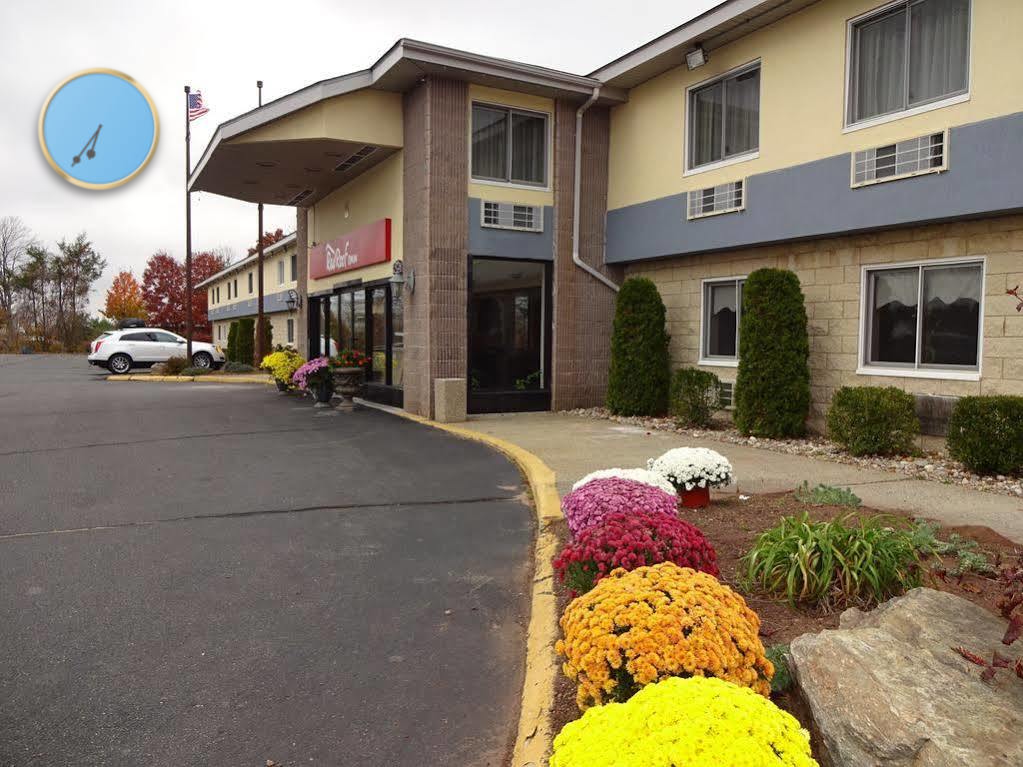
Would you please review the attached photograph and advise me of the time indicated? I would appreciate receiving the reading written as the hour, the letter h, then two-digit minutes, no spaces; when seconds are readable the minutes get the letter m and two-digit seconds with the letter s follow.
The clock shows 6h36
